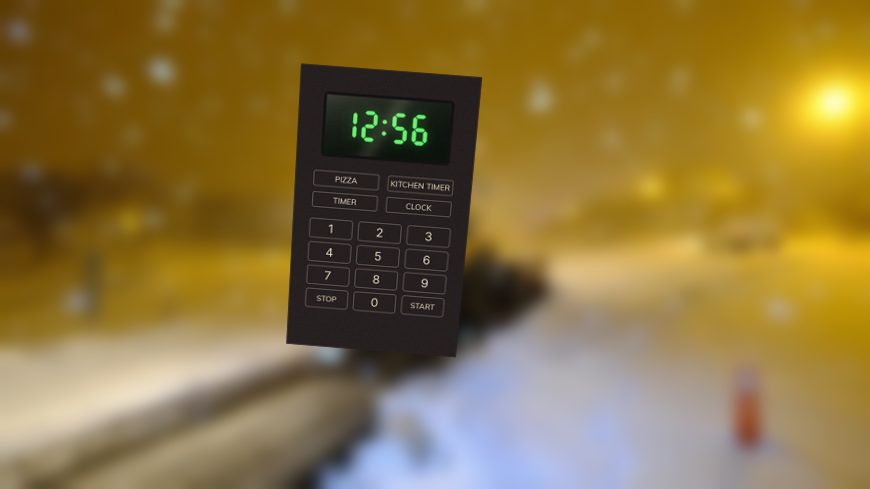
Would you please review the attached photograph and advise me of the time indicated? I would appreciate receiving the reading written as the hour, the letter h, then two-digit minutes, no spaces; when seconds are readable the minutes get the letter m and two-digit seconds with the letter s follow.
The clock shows 12h56
